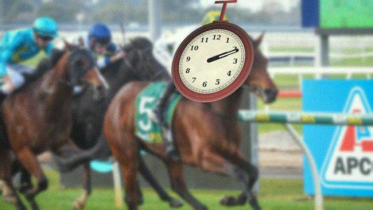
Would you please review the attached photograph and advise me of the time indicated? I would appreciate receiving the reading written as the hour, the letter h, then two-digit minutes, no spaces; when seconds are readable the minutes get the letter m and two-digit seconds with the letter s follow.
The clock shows 2h11
